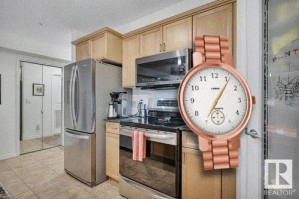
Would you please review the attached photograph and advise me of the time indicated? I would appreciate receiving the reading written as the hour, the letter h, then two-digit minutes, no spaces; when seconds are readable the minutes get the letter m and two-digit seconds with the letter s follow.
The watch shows 7h06
